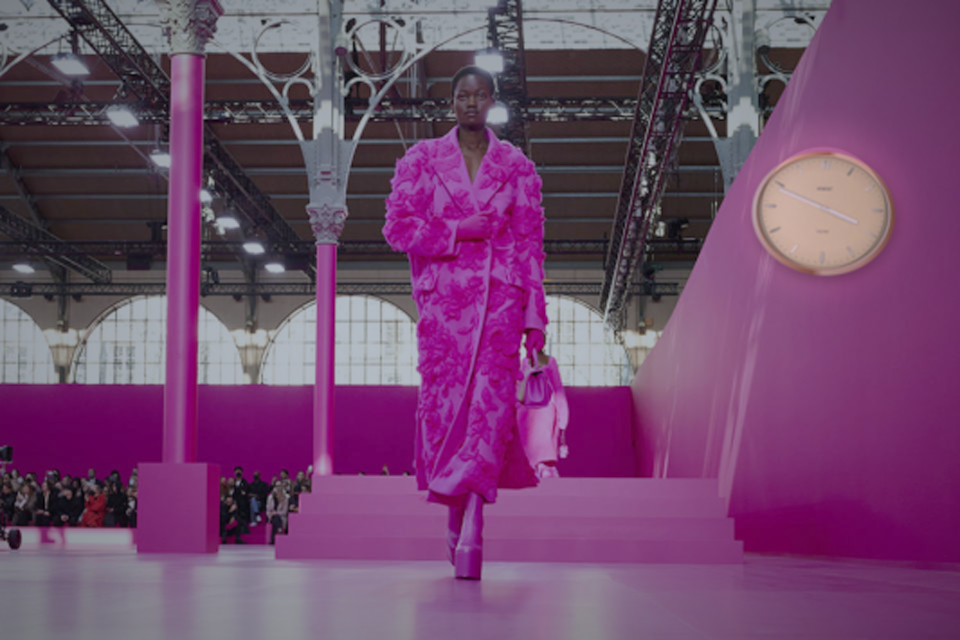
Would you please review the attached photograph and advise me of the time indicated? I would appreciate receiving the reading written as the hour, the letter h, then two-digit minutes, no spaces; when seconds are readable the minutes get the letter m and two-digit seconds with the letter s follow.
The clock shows 3h49
